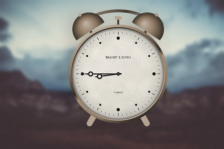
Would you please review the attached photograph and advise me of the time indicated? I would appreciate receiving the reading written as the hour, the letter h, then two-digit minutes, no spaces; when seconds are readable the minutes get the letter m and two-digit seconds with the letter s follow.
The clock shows 8h45
